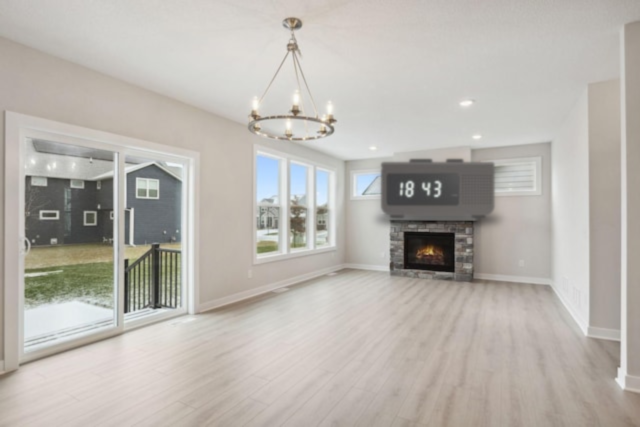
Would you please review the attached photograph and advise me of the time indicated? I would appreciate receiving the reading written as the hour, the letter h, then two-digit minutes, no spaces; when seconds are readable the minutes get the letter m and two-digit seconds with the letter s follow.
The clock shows 18h43
